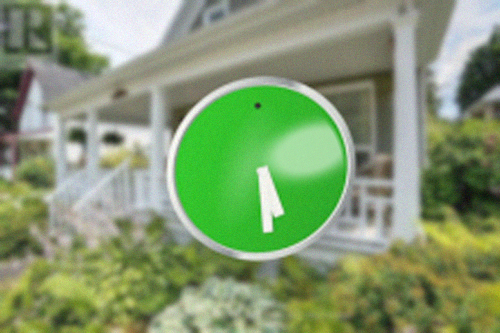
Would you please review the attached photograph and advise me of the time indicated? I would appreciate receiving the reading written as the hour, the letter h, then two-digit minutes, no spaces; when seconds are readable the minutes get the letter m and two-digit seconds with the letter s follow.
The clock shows 5h30
